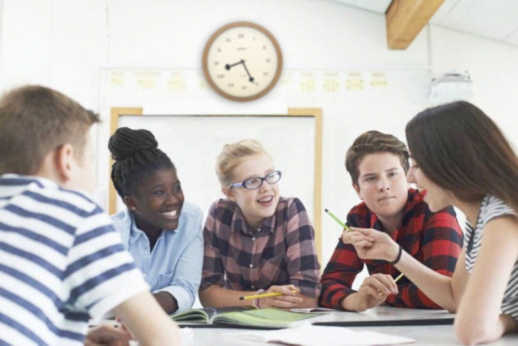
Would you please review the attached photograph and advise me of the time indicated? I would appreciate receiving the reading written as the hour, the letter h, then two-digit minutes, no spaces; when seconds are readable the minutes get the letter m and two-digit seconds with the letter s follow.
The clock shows 8h26
